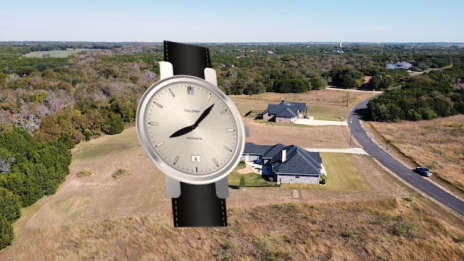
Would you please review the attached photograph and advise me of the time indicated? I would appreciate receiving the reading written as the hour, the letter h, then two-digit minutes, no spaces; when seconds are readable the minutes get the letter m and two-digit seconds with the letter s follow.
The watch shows 8h07
